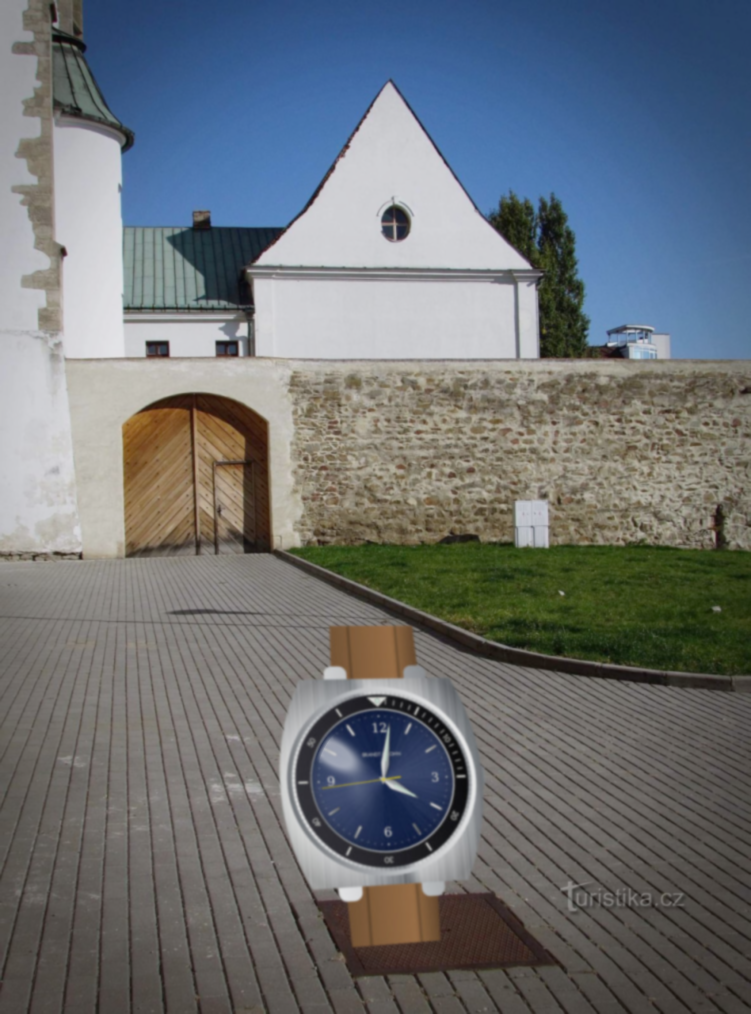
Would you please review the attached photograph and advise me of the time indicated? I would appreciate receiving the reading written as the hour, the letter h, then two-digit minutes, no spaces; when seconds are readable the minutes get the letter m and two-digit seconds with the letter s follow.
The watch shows 4h01m44s
